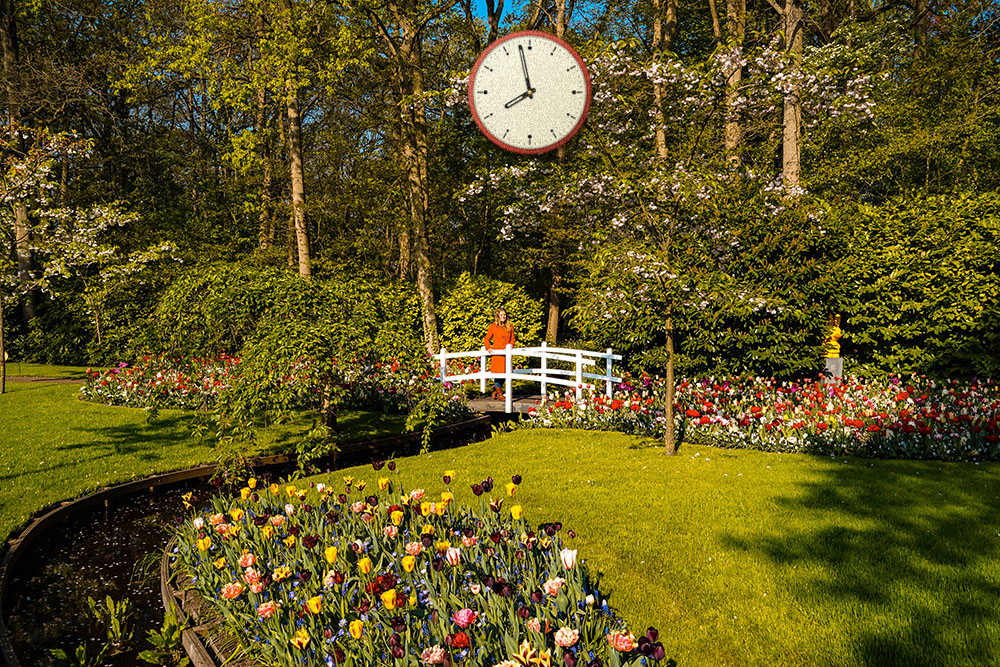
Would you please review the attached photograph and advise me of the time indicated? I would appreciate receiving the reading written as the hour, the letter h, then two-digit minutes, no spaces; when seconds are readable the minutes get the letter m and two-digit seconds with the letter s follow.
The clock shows 7h58
